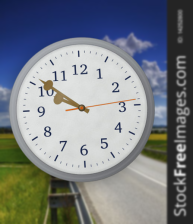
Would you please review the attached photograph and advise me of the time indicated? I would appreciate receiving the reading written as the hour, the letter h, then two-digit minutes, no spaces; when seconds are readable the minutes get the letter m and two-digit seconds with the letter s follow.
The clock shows 9h51m14s
